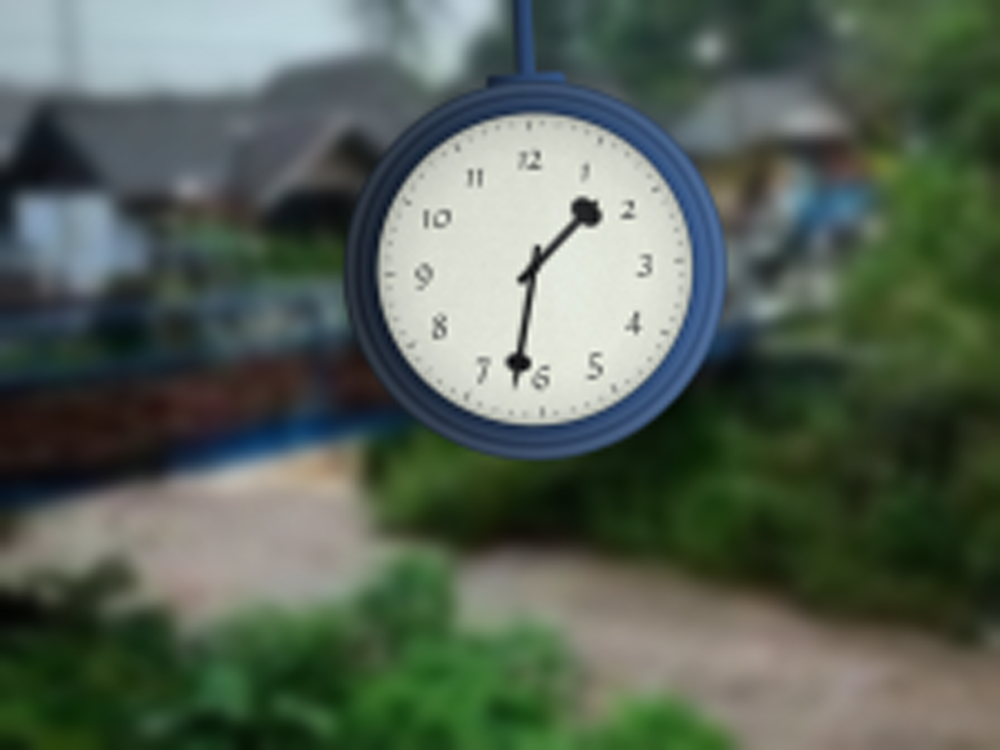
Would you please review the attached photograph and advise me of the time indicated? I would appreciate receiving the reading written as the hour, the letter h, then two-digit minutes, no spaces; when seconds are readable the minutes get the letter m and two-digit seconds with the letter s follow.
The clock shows 1h32
